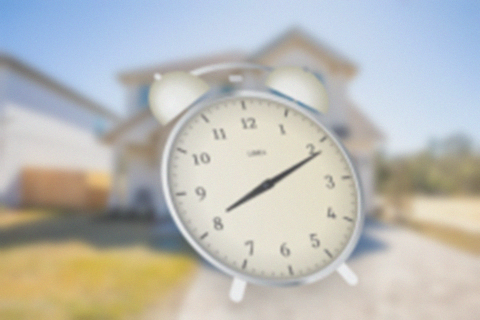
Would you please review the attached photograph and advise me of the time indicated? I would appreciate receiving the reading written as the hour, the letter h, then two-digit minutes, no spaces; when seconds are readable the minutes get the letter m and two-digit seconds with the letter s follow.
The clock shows 8h11
